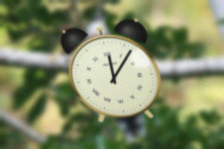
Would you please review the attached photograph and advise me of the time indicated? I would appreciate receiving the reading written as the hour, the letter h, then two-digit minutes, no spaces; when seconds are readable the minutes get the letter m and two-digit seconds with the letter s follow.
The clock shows 12h07
